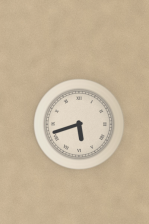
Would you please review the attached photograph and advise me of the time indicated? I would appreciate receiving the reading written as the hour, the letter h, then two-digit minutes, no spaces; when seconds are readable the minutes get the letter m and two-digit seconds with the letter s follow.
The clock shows 5h42
